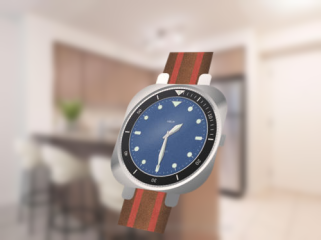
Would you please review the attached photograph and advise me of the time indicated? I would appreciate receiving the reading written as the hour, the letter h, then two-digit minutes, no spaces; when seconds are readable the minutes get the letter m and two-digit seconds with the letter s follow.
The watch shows 1h30
